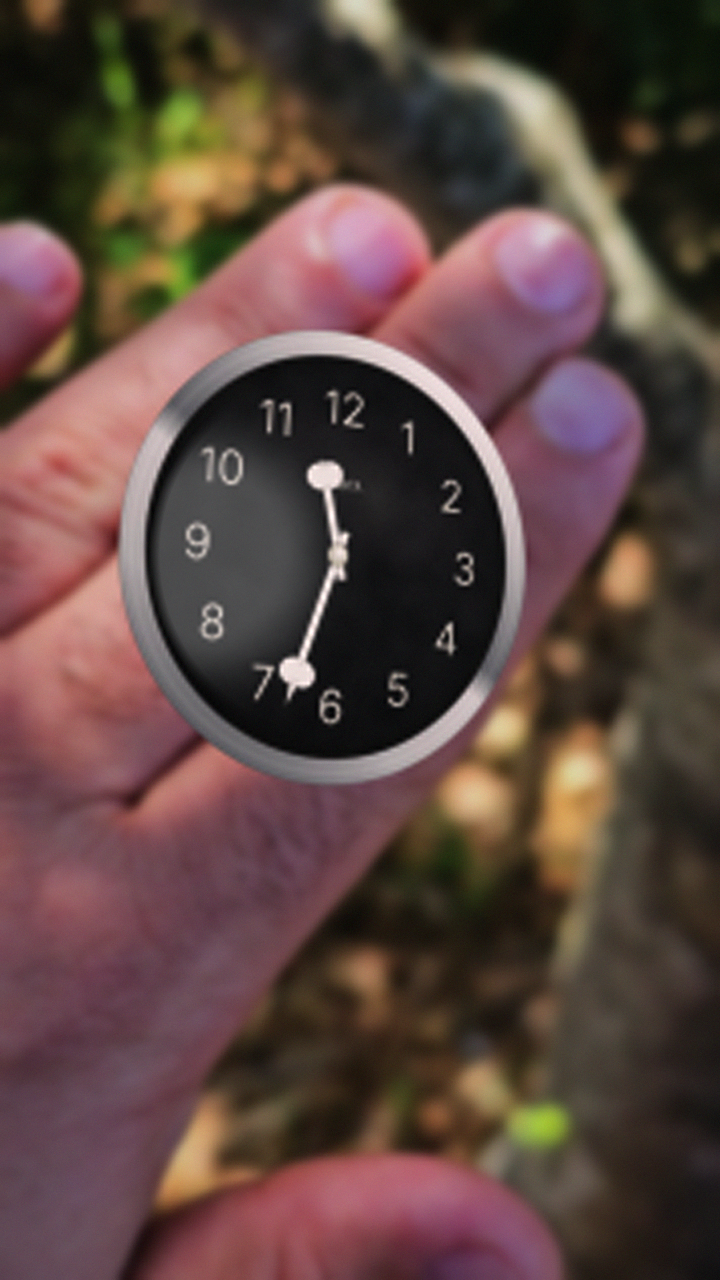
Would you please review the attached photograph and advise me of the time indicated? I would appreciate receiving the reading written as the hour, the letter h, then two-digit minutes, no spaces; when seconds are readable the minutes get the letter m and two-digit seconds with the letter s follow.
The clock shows 11h33
